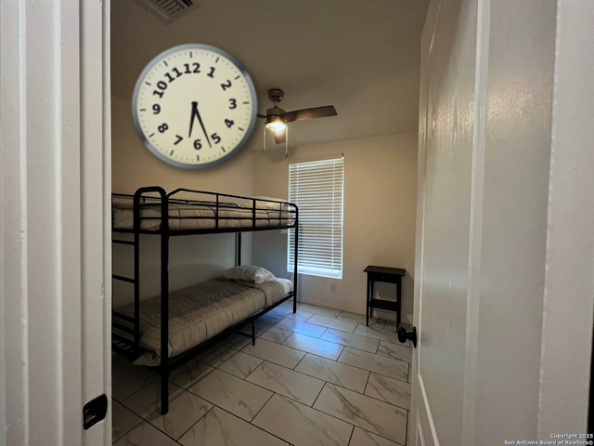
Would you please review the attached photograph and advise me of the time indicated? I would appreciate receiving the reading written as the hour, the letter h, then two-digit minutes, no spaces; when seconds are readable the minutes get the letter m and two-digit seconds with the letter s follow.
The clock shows 6h27
